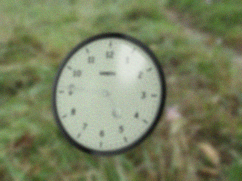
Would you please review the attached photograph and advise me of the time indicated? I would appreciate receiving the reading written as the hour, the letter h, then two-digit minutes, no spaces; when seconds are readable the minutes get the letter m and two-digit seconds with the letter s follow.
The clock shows 4h46
